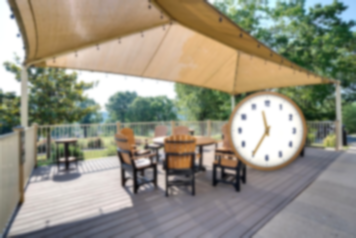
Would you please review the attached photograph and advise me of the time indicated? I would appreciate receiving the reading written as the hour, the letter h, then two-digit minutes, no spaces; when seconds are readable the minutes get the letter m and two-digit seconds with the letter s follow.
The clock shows 11h35
